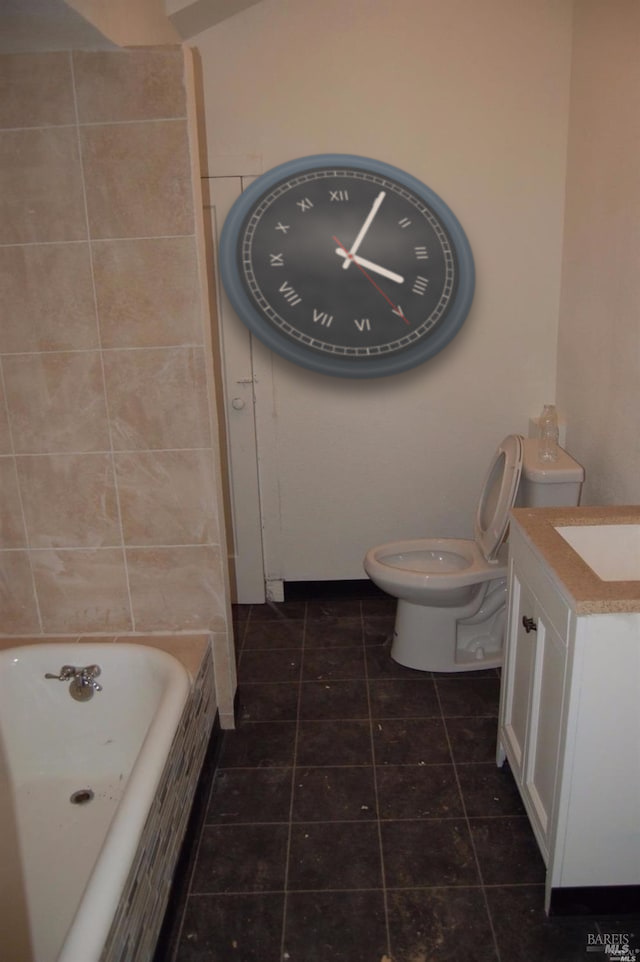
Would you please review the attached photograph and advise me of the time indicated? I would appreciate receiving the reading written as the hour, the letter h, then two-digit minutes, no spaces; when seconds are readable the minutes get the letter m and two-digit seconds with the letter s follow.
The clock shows 4h05m25s
